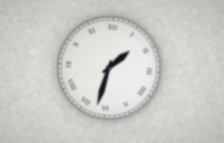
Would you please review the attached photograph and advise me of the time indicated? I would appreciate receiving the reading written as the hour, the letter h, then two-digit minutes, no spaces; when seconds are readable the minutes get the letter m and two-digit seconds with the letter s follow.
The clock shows 1h32
